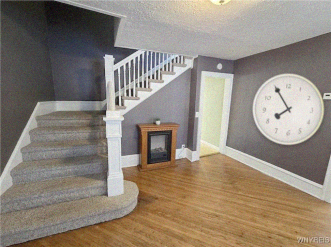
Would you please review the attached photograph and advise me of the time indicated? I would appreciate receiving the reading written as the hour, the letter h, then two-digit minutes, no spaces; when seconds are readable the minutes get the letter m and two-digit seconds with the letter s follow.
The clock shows 7h55
